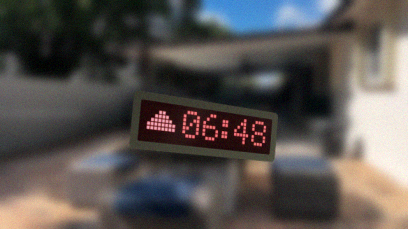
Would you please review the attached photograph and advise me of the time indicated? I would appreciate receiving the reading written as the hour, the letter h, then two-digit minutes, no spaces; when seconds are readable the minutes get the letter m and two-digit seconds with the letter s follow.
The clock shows 6h48
